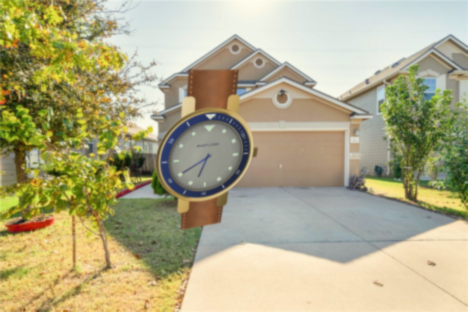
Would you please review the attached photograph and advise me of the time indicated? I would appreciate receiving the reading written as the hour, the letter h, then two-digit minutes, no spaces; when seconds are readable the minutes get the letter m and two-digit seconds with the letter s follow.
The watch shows 6h40
